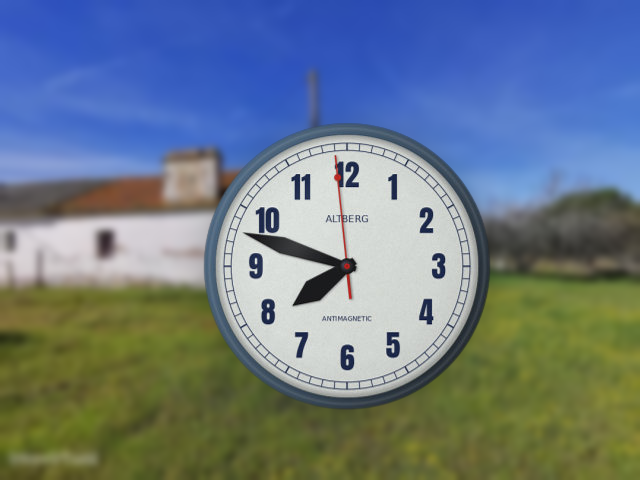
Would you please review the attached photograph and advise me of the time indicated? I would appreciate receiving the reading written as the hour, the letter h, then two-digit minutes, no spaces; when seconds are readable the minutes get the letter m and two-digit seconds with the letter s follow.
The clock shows 7h47m59s
